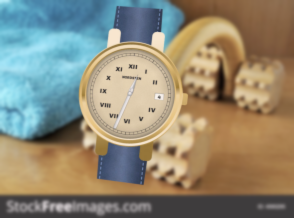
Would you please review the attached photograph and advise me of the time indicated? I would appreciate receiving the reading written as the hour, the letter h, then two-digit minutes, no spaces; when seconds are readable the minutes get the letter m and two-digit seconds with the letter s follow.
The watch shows 12h33
